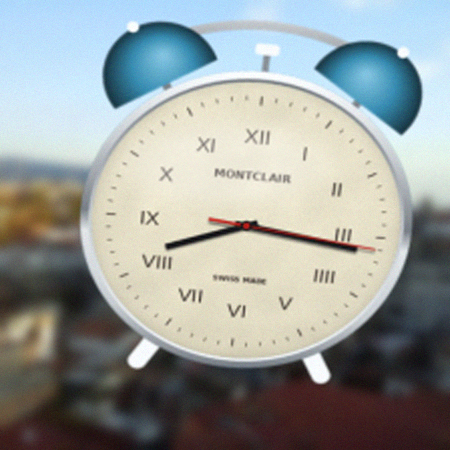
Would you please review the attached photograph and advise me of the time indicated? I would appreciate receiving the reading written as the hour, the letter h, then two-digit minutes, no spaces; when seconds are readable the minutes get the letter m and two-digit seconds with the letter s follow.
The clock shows 8h16m16s
